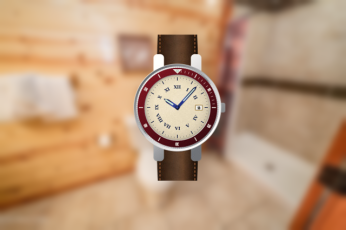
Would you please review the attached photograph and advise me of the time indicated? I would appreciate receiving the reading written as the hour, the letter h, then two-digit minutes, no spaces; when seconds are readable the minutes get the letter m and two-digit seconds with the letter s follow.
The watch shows 10h07
